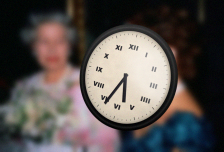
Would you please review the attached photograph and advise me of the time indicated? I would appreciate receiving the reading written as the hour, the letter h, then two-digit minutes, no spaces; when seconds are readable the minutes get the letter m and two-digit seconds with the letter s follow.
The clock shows 5h34
